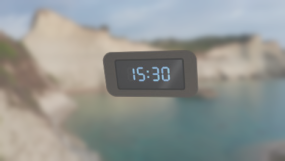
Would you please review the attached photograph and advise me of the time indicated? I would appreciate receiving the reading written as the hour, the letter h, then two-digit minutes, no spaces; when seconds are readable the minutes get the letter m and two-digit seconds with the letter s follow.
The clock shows 15h30
